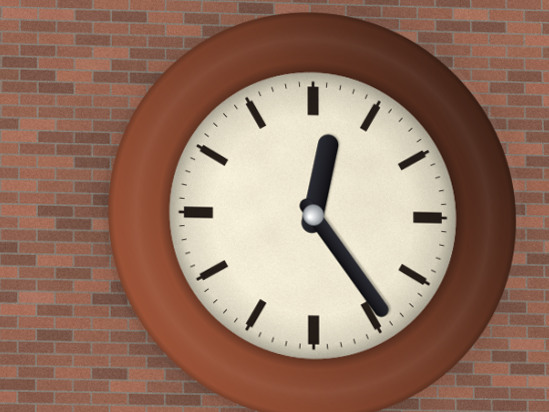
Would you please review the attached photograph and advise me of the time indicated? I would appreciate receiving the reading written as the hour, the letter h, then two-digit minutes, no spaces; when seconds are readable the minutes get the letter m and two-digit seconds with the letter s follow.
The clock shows 12h24
